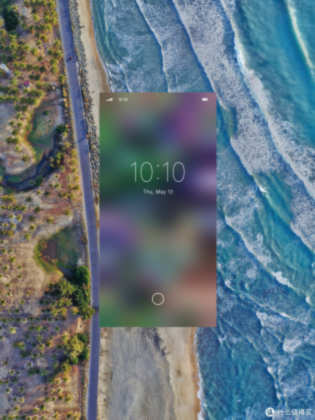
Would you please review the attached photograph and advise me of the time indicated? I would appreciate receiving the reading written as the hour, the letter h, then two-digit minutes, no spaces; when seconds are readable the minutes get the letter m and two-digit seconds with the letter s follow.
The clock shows 10h10
